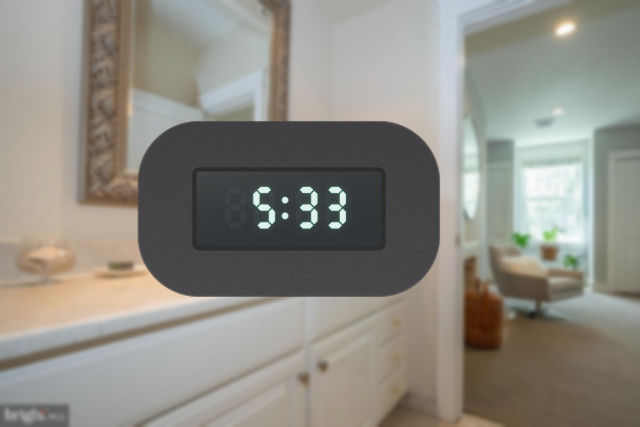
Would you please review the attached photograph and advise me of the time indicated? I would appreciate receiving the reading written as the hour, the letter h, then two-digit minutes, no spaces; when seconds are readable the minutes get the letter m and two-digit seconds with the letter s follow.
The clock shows 5h33
